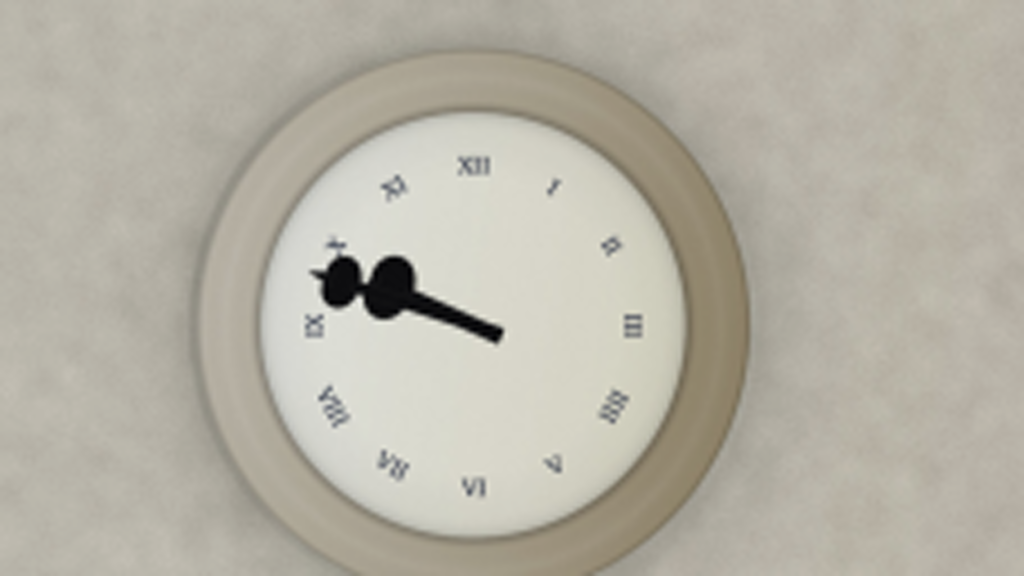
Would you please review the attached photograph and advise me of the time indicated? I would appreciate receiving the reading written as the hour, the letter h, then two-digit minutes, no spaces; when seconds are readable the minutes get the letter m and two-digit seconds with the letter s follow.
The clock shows 9h48
